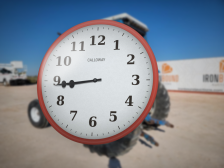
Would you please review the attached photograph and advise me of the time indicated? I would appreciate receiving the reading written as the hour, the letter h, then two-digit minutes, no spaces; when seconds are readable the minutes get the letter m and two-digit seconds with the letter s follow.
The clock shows 8h44
